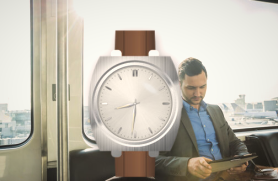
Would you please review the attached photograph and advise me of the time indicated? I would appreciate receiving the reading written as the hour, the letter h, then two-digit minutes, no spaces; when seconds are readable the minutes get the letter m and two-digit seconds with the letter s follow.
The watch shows 8h31
